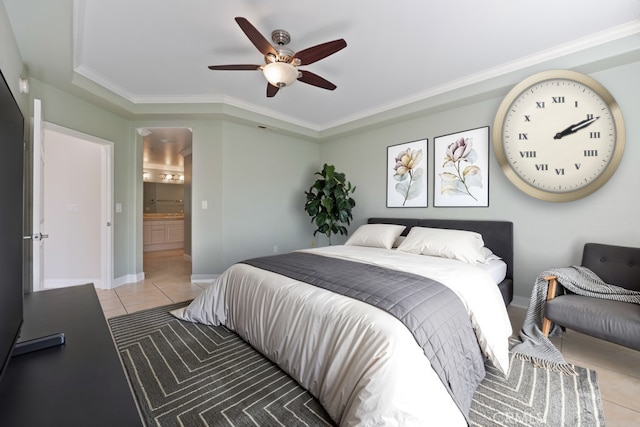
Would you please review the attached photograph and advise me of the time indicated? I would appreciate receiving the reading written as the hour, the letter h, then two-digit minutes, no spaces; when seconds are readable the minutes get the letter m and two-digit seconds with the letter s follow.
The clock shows 2h11
